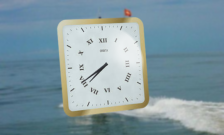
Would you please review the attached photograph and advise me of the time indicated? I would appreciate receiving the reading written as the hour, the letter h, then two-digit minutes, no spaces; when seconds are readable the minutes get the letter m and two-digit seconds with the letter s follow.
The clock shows 7h40
